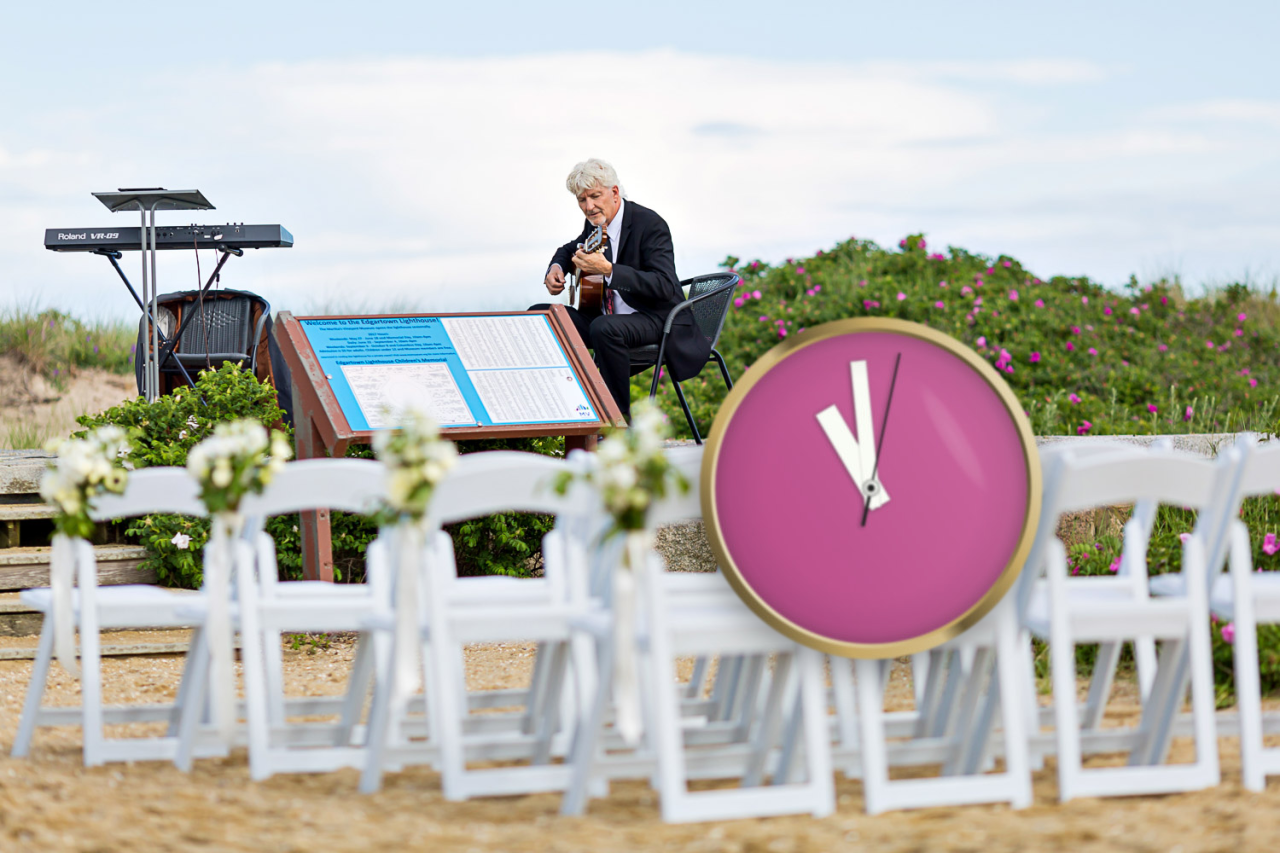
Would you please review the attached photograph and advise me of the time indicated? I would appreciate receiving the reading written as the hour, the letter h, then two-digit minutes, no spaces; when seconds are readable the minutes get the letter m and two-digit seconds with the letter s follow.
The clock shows 10h59m02s
